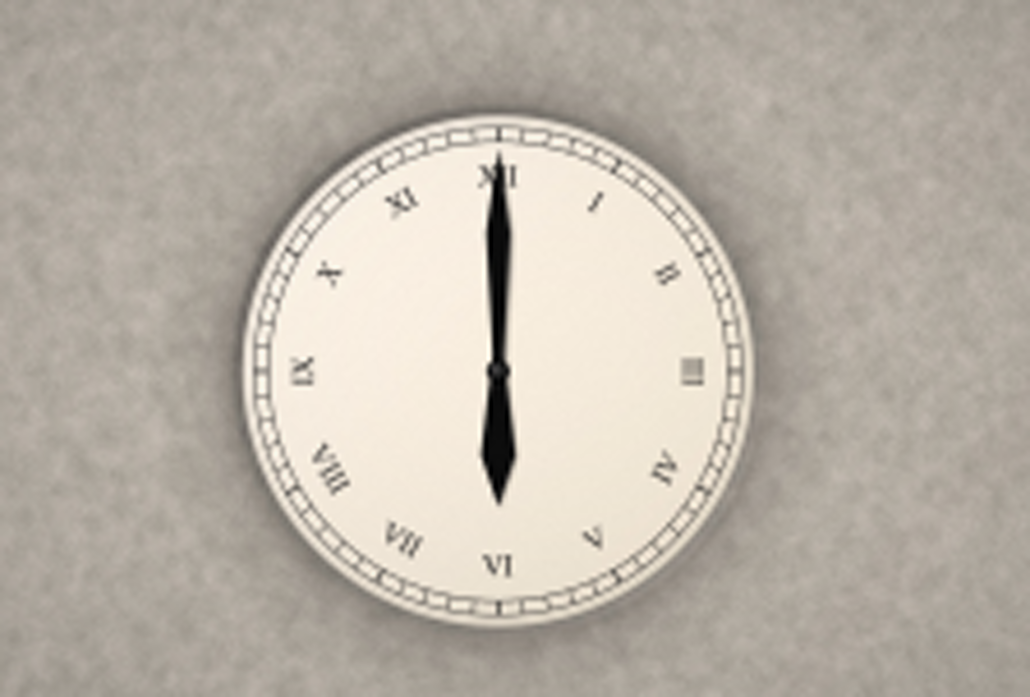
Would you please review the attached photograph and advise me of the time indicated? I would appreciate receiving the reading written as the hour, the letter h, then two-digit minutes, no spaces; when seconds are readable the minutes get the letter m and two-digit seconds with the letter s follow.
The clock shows 6h00
